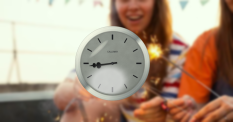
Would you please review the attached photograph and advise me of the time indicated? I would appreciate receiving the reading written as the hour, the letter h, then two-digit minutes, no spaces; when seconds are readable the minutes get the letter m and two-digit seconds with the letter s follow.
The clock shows 8h44
